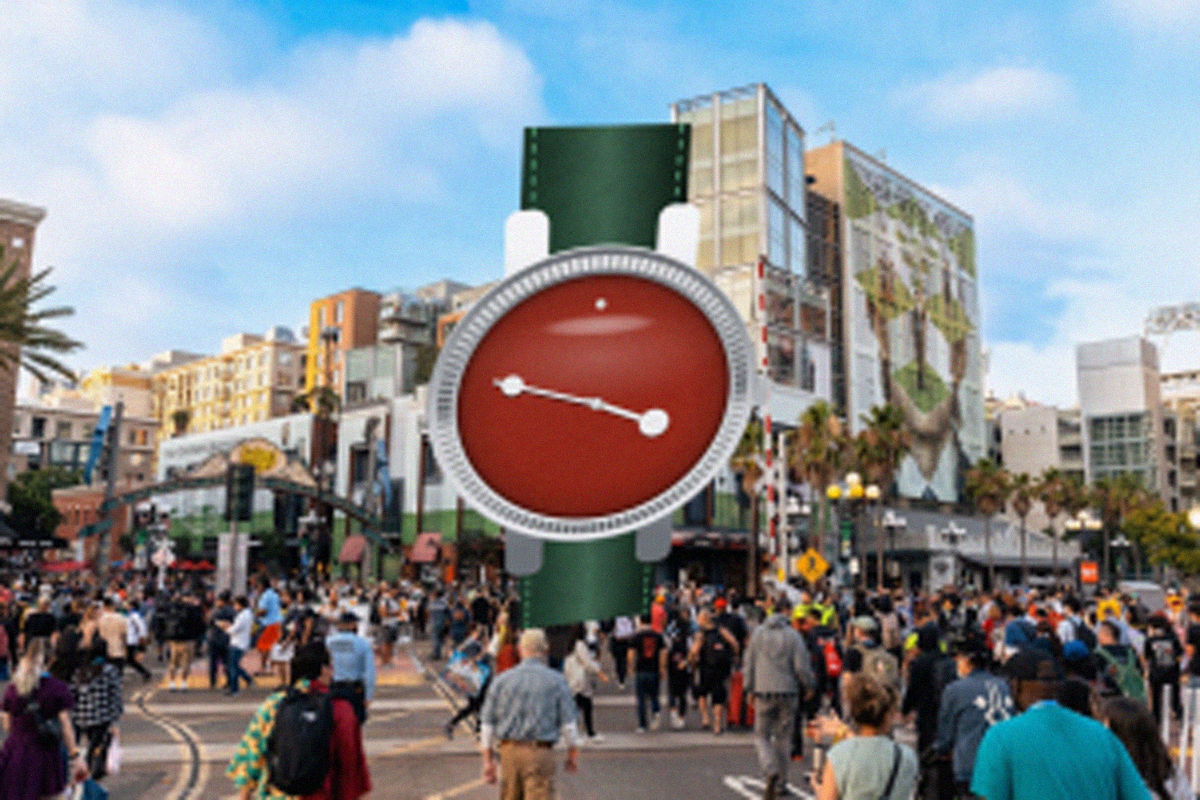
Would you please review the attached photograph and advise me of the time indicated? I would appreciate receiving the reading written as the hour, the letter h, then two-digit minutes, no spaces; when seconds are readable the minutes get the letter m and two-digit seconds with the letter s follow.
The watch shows 3h48
